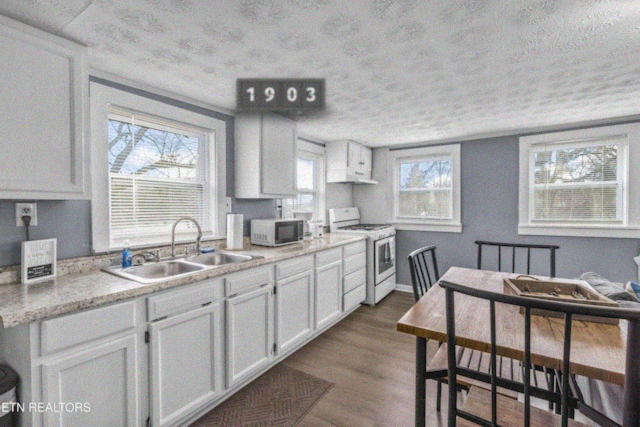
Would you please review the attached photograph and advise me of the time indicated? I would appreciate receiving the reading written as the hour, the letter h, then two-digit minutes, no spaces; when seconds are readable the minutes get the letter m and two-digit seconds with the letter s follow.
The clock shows 19h03
